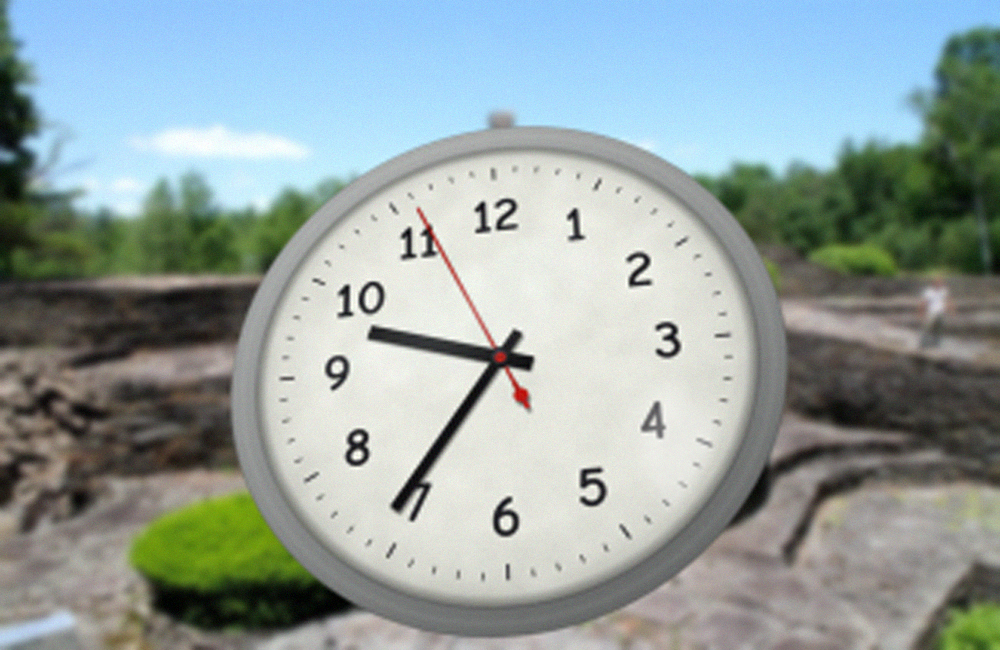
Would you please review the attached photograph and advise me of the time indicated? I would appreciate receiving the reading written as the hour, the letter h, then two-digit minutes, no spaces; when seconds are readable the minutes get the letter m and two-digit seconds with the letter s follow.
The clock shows 9h35m56s
